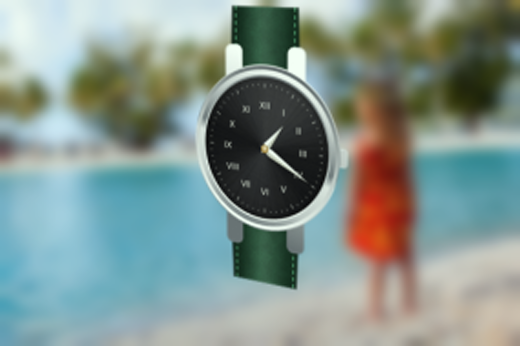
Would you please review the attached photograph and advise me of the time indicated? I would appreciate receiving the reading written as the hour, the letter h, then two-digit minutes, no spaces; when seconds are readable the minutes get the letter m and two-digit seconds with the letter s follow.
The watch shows 1h20
